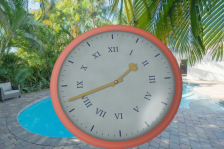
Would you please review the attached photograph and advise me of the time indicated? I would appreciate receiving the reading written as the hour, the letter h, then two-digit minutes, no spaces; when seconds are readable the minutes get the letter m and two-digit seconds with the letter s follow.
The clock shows 1h42
